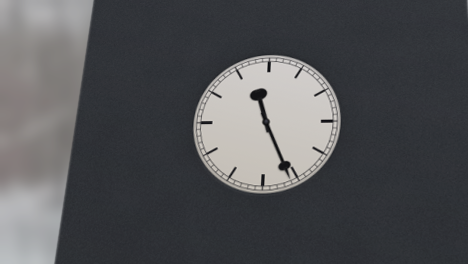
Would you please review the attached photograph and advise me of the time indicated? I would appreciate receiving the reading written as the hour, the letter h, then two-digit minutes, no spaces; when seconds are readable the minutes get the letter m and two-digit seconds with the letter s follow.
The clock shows 11h26
